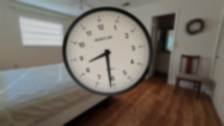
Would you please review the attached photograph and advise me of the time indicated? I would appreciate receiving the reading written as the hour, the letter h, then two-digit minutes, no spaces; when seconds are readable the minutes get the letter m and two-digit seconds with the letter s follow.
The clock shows 8h31
